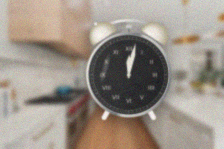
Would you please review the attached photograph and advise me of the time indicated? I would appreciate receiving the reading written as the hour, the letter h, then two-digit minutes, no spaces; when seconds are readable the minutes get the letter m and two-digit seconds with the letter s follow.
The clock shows 12h02
